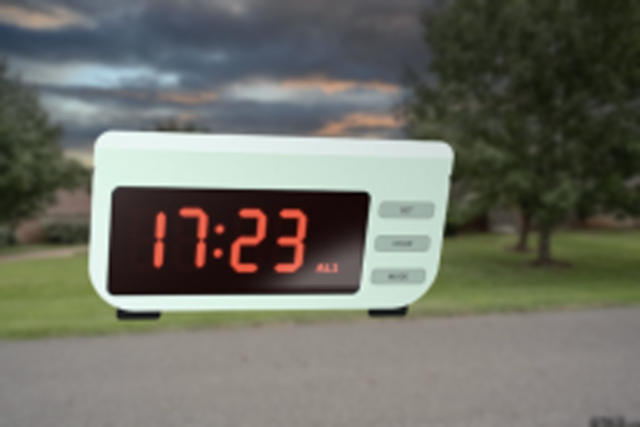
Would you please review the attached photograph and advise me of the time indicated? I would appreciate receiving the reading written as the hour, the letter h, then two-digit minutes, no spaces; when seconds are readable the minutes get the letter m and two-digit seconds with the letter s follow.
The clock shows 17h23
